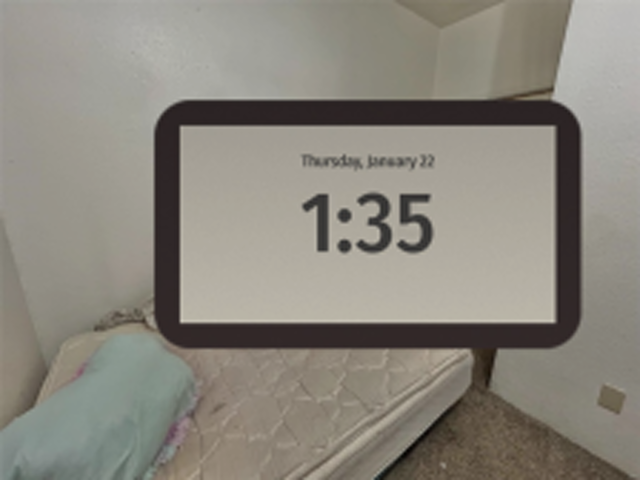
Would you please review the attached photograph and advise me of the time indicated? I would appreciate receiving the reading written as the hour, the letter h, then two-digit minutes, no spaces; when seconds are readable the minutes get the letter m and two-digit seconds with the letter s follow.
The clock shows 1h35
